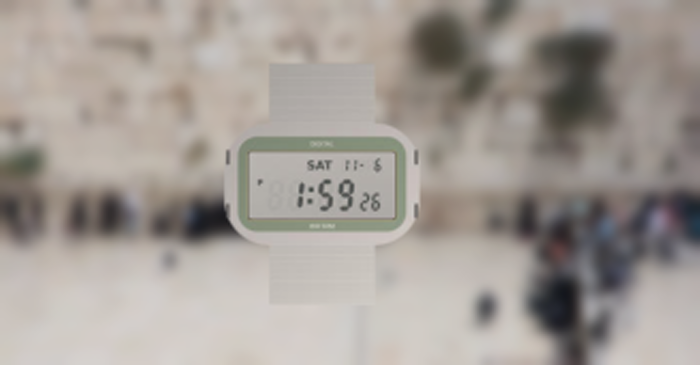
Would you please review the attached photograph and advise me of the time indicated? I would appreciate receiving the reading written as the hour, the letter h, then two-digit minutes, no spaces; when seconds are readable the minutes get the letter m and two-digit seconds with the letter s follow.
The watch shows 1h59m26s
